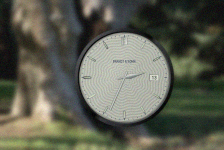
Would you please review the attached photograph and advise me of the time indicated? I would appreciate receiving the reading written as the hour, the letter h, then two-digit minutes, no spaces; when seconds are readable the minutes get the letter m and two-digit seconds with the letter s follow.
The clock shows 2h34
